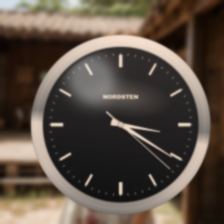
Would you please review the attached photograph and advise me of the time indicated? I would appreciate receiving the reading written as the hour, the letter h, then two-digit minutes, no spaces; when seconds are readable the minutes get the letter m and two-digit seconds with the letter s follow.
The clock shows 3h20m22s
